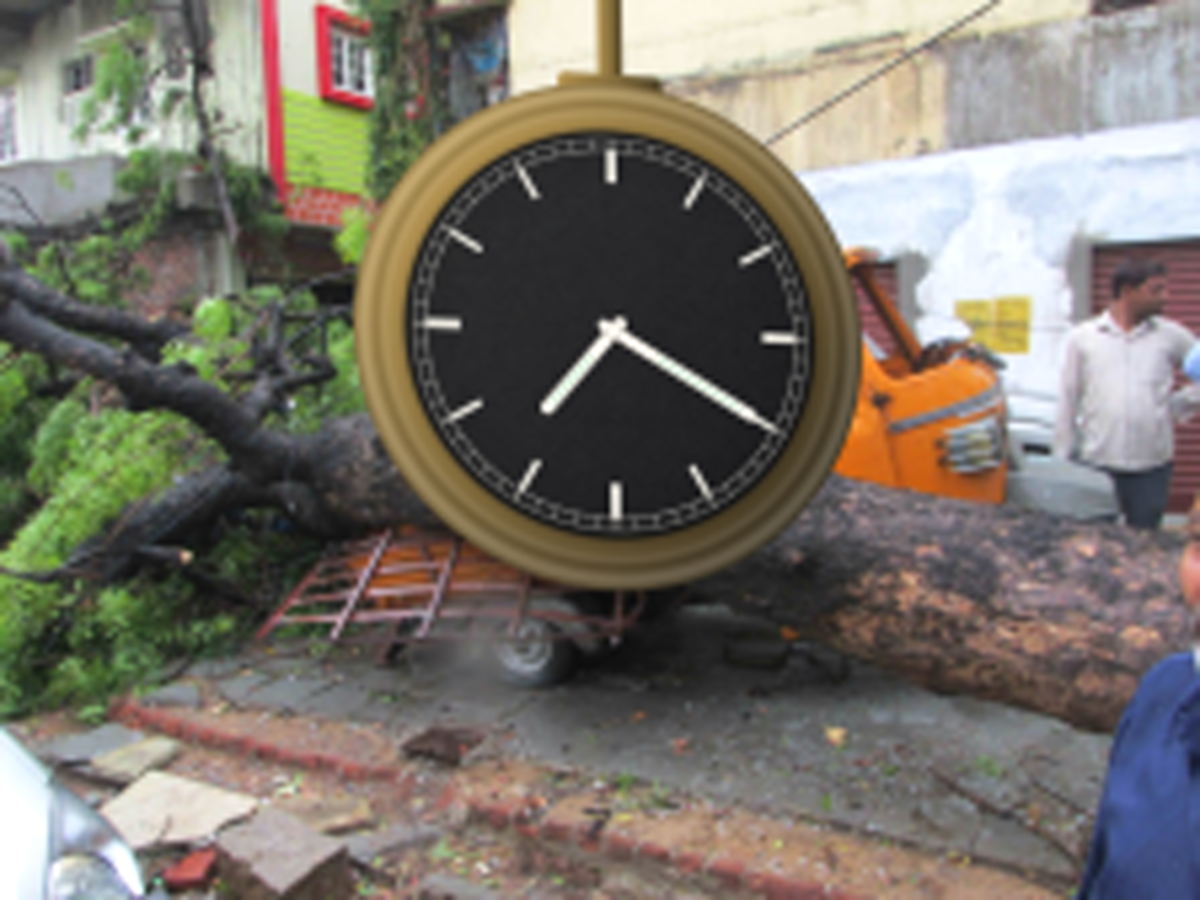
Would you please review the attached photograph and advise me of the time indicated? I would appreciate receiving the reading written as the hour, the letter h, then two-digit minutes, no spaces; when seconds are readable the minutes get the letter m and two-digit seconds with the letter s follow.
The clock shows 7h20
